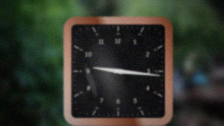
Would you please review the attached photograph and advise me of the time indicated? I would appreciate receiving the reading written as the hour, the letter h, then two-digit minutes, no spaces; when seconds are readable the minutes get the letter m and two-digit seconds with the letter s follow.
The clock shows 9h16
